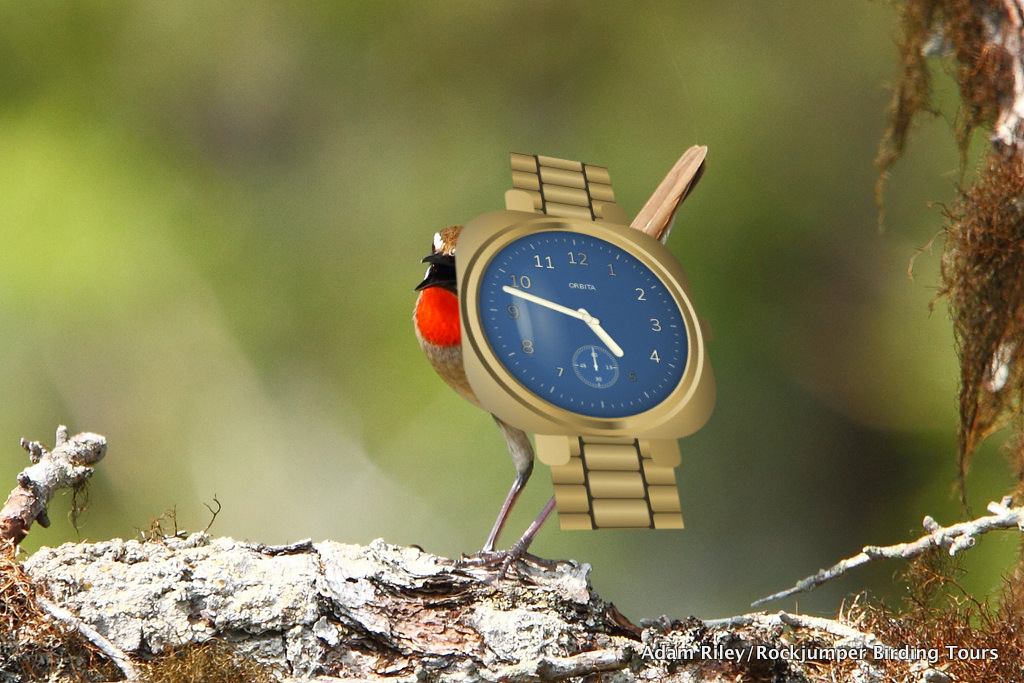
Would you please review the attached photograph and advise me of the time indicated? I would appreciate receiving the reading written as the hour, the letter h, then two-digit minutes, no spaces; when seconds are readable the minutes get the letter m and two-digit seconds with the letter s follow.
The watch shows 4h48
